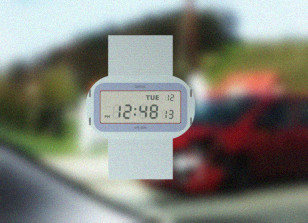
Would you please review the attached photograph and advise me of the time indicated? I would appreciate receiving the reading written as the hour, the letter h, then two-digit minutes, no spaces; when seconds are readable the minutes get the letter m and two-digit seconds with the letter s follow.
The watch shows 12h48m13s
